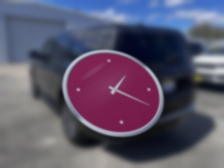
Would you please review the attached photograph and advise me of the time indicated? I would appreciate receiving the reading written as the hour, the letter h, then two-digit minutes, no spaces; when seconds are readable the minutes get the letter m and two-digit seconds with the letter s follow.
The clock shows 1h20
